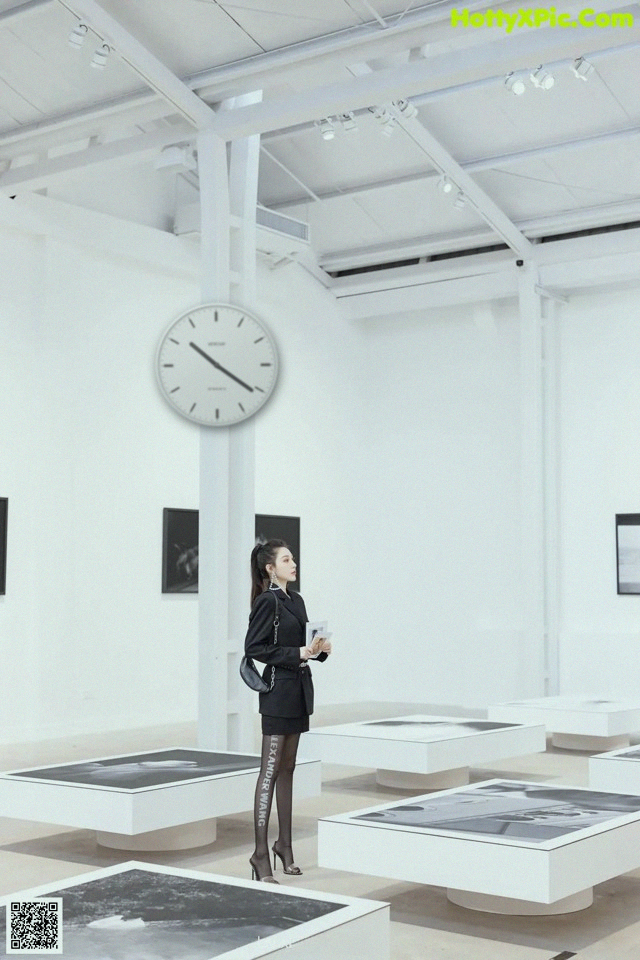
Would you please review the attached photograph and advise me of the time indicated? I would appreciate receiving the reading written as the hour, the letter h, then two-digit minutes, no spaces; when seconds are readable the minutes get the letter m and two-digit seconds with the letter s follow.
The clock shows 10h21
